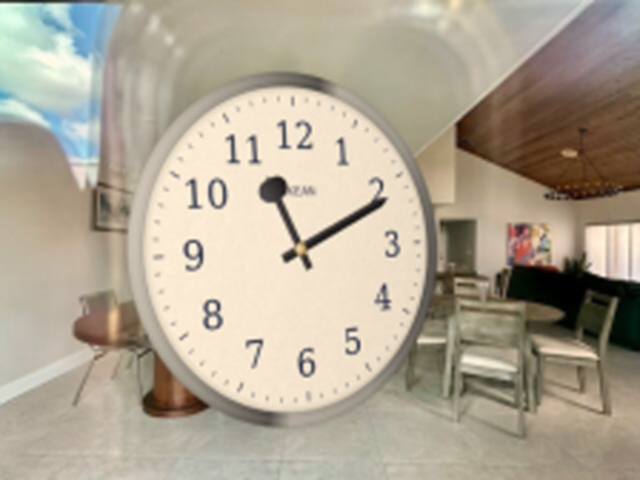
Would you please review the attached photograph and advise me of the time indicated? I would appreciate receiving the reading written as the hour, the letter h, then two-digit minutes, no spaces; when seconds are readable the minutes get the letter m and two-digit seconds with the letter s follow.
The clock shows 11h11
